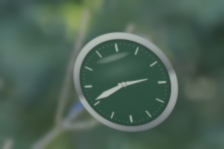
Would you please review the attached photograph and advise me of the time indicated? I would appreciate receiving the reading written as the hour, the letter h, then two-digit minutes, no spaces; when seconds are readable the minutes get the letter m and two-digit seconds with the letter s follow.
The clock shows 2h41
